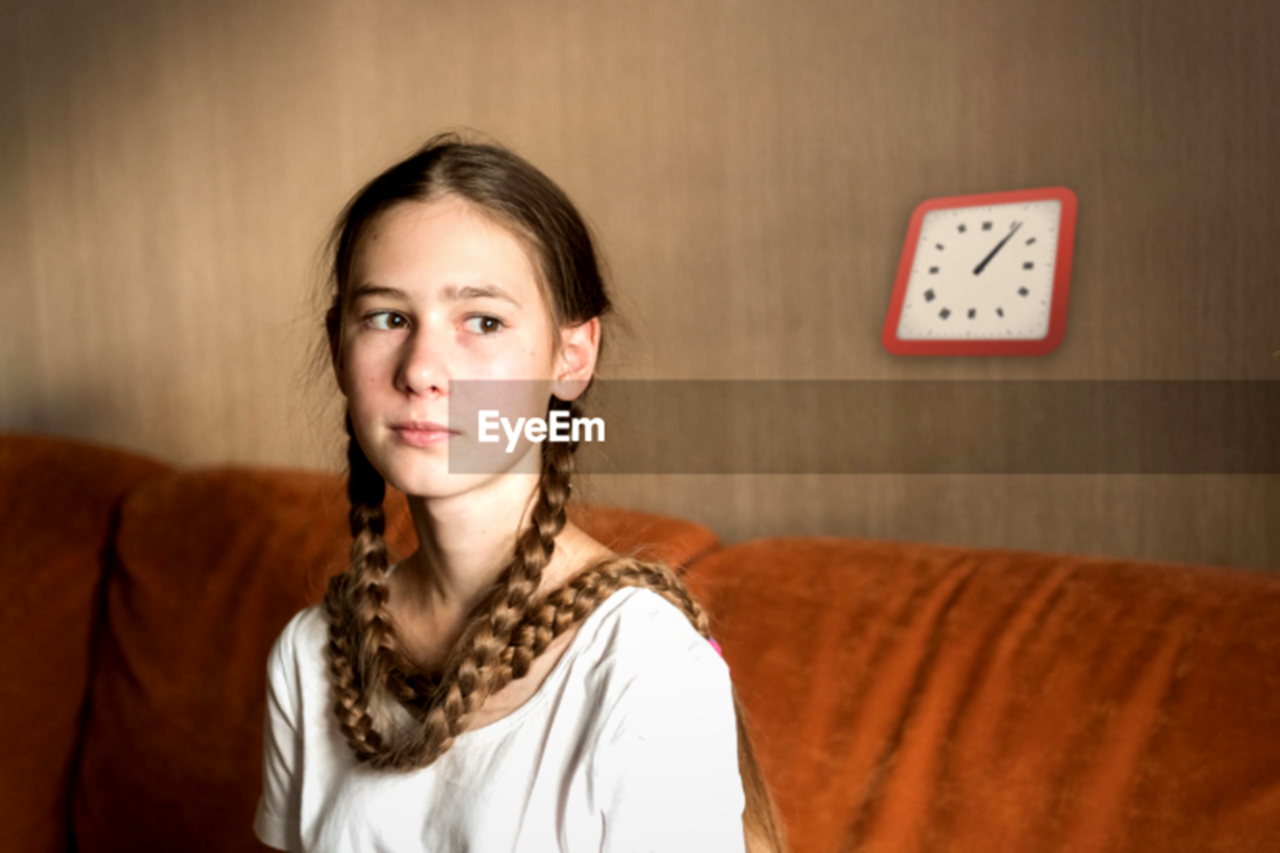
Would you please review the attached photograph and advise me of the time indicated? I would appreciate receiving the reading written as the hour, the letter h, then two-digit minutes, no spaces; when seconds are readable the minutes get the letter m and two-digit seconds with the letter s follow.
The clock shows 1h06
